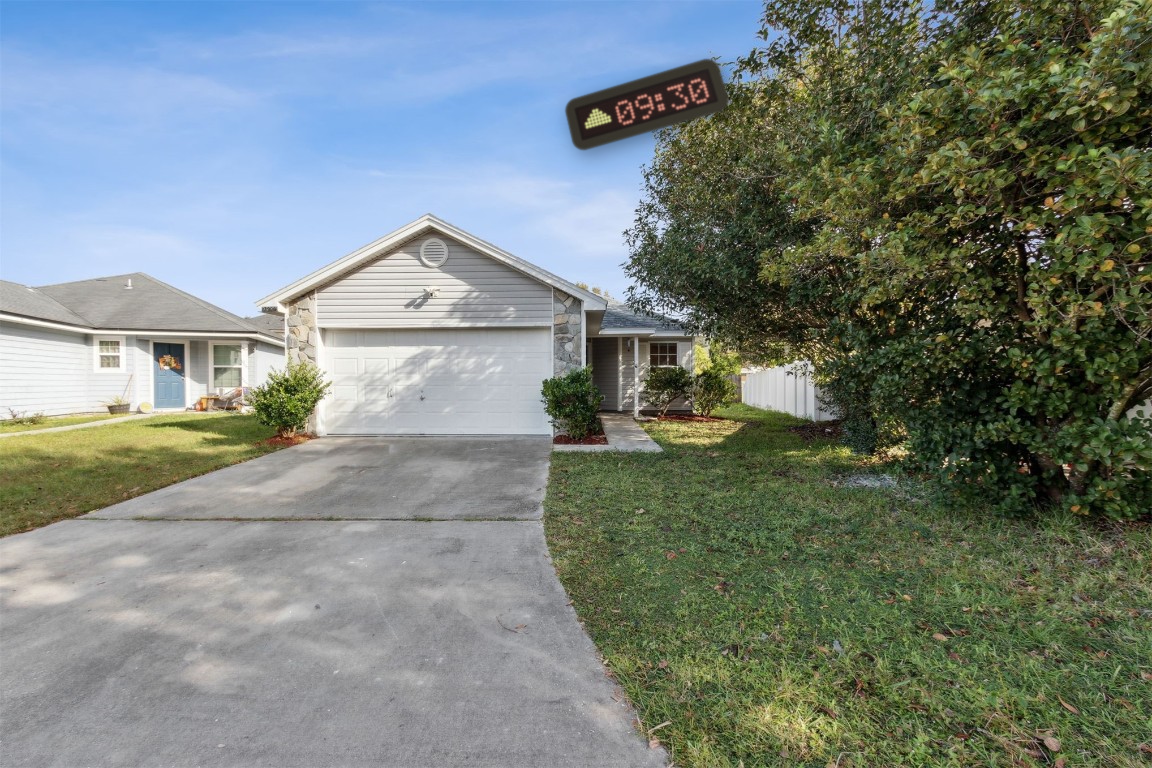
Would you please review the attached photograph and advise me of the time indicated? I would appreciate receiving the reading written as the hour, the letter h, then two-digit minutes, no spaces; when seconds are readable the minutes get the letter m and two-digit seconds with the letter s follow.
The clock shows 9h30
